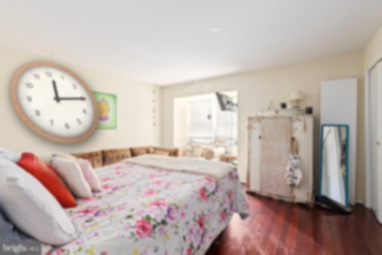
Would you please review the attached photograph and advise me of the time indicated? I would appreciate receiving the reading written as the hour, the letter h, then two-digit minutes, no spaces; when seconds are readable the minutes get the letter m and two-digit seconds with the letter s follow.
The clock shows 12h15
